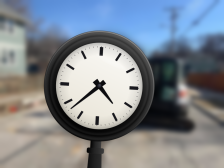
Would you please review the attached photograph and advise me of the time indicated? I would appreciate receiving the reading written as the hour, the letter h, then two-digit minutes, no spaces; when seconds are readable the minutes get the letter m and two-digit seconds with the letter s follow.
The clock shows 4h38
